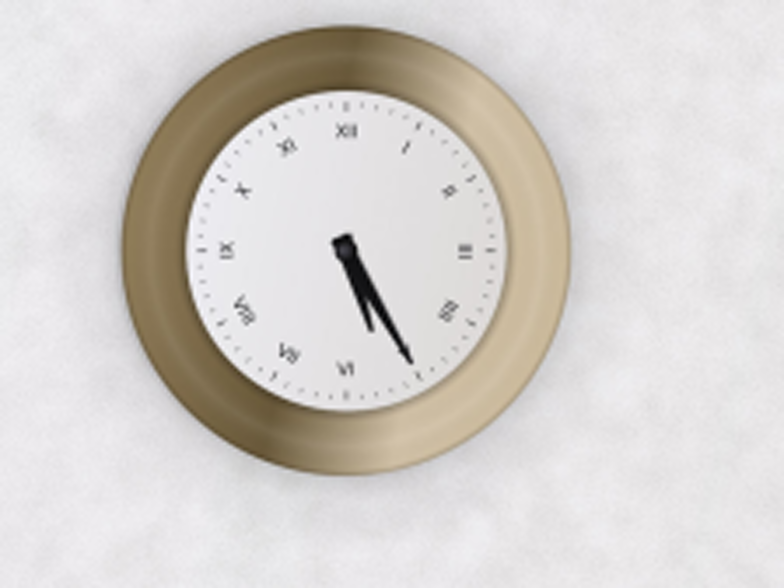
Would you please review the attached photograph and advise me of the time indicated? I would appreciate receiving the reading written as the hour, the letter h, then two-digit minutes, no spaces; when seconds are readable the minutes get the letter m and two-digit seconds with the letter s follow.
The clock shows 5h25
